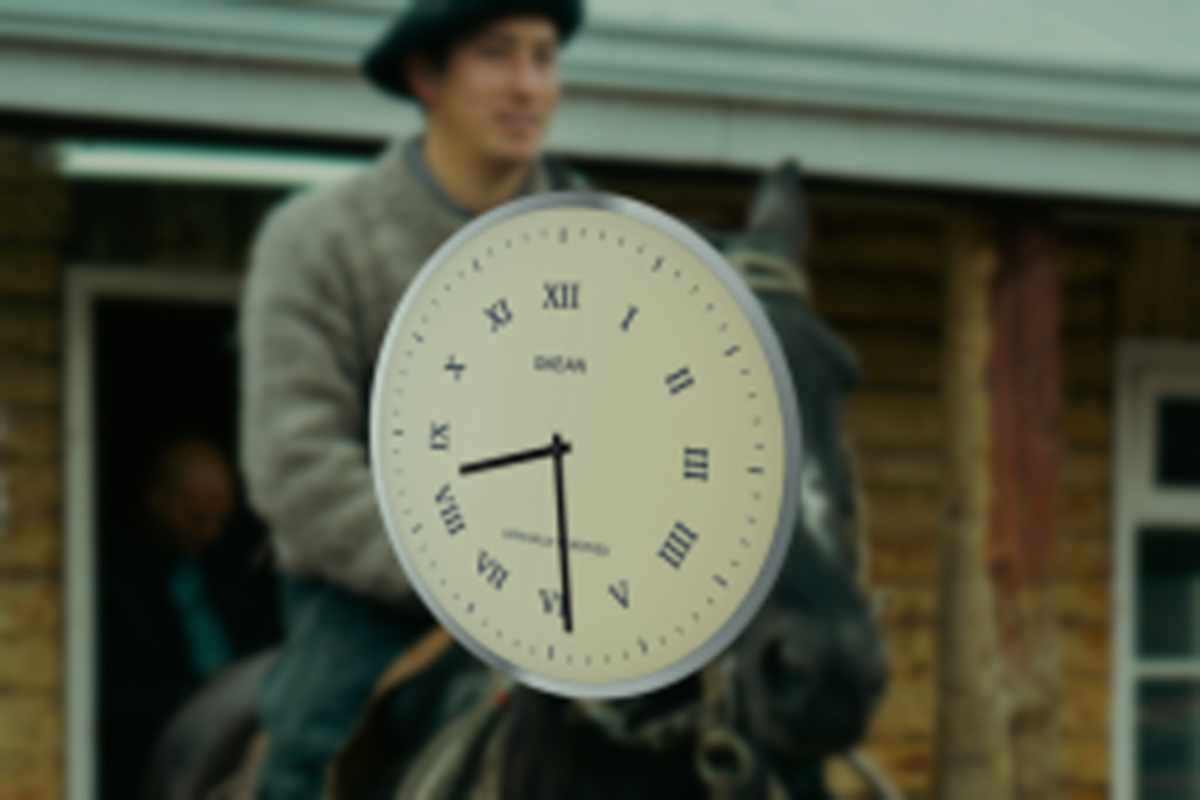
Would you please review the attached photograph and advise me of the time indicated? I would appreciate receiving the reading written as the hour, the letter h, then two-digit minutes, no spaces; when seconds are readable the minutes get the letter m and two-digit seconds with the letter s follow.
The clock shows 8h29
